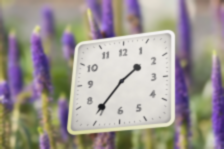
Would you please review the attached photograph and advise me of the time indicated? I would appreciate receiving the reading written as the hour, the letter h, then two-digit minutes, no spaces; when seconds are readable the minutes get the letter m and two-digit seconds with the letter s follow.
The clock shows 1h36
